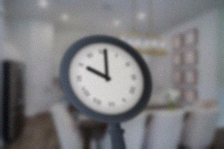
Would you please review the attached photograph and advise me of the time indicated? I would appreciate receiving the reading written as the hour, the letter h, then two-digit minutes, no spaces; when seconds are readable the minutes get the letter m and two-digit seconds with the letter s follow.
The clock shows 10h01
